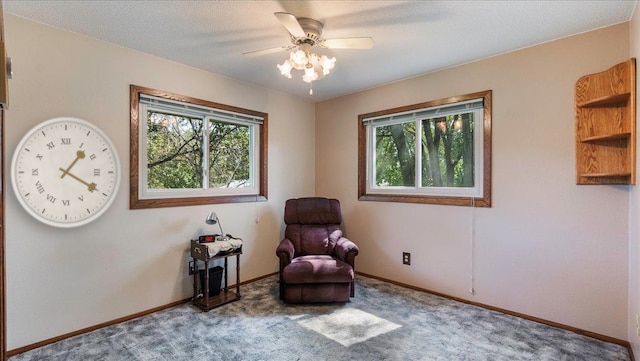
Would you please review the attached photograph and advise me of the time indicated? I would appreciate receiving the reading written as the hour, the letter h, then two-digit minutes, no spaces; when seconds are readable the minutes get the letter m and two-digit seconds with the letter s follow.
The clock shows 1h20
